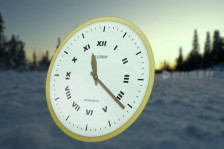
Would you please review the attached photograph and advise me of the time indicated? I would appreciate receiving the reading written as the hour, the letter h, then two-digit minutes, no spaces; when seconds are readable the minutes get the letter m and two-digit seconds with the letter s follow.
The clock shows 11h21
